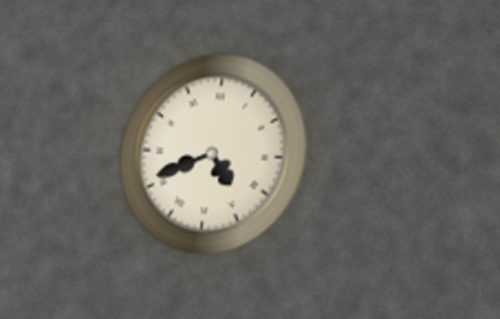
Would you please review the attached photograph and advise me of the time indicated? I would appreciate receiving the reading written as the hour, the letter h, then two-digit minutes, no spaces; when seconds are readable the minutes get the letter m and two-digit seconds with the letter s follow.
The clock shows 4h41
